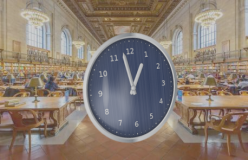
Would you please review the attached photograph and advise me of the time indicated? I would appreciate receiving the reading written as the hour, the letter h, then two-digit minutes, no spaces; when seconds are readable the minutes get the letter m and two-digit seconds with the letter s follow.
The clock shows 12h58
